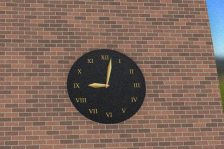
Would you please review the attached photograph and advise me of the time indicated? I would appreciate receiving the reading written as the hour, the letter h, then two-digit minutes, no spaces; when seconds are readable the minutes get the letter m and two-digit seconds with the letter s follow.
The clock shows 9h02
